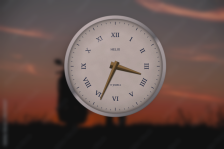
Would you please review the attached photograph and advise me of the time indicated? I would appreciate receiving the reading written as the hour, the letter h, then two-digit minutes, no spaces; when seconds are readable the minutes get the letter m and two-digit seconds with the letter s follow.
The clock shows 3h34
